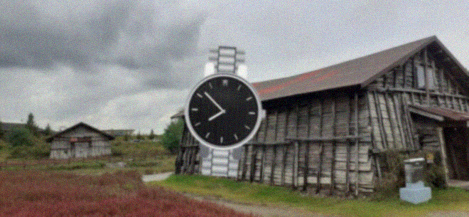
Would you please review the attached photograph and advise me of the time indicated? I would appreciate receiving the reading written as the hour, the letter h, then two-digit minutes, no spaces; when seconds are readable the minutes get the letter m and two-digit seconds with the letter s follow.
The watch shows 7h52
